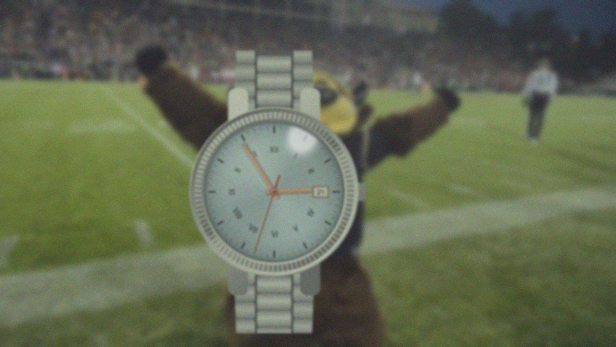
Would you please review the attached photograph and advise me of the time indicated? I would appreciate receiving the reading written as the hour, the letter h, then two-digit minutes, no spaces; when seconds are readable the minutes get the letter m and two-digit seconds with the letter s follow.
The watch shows 2h54m33s
